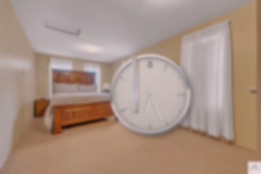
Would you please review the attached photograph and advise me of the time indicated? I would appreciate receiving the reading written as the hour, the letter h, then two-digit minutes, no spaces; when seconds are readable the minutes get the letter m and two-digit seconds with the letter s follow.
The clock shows 6h26
